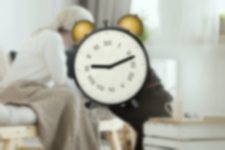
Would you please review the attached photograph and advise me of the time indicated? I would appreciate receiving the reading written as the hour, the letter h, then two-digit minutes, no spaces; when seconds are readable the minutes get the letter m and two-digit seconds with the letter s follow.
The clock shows 9h12
